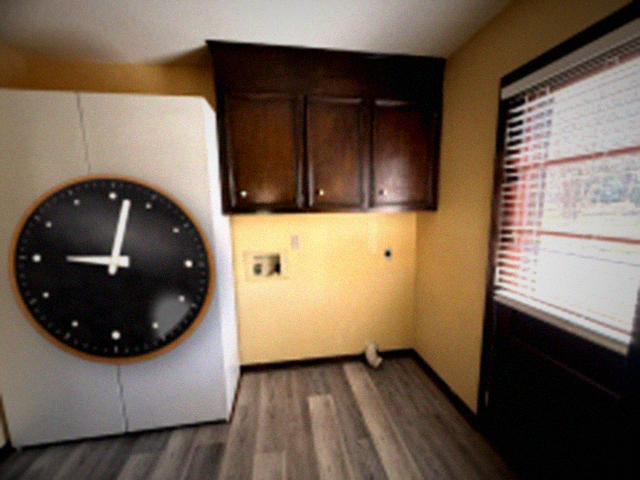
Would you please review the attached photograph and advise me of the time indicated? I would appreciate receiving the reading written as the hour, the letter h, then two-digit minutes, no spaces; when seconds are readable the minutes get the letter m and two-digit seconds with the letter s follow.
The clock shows 9h02
